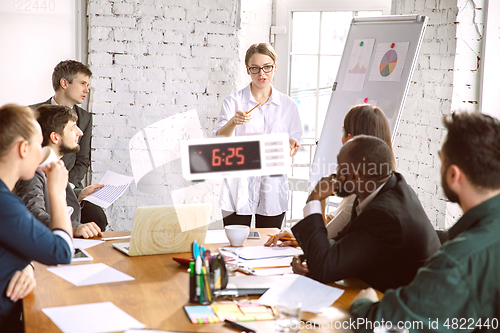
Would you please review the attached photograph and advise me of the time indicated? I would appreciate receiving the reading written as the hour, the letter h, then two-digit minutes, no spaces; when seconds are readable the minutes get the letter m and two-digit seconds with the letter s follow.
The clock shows 6h25
